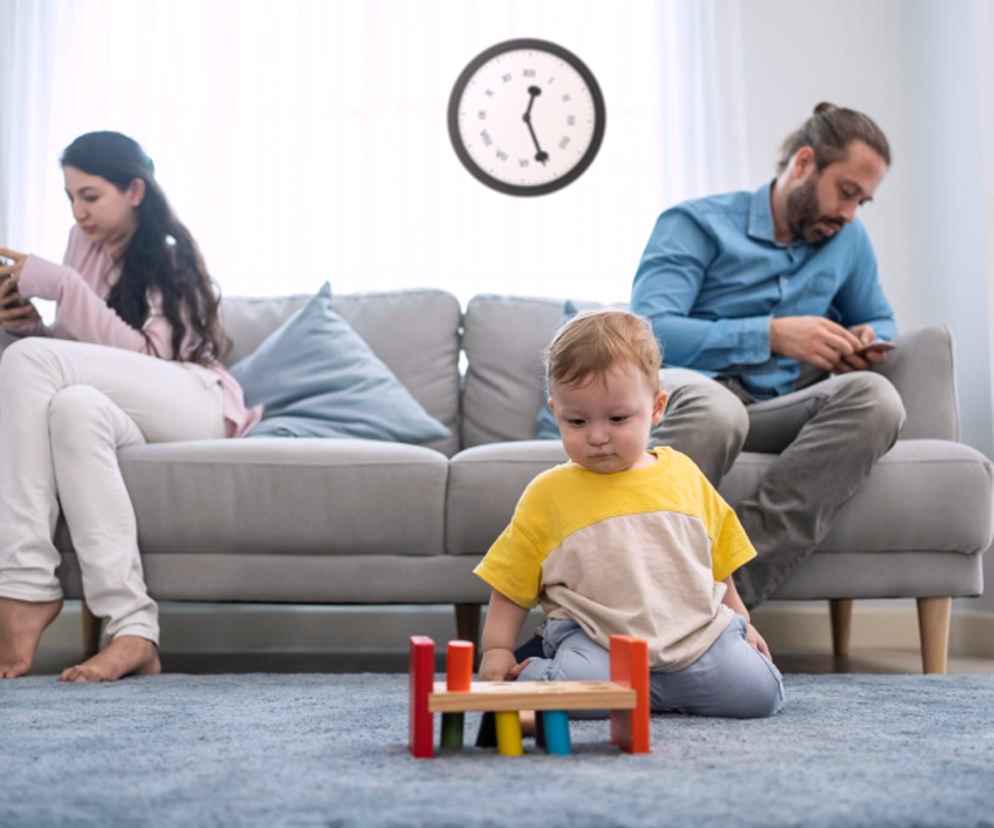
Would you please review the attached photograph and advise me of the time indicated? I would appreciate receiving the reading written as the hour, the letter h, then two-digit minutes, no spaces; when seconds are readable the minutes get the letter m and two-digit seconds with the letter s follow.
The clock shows 12h26
